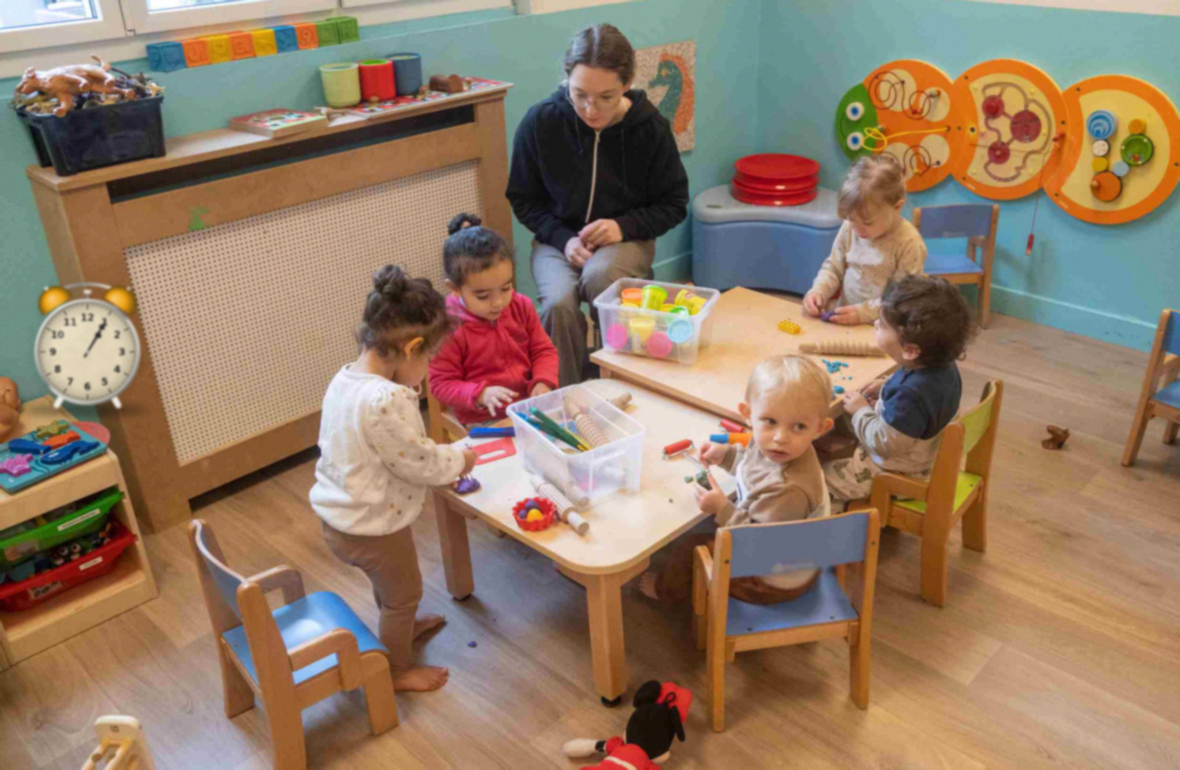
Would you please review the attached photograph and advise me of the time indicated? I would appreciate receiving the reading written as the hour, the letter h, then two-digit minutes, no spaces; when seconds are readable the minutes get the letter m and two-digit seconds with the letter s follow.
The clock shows 1h05
